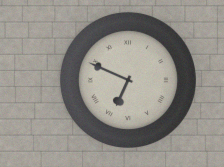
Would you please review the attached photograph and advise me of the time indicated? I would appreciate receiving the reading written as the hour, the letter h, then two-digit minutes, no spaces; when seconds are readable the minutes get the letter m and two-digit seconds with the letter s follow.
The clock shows 6h49
